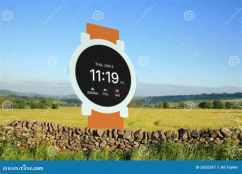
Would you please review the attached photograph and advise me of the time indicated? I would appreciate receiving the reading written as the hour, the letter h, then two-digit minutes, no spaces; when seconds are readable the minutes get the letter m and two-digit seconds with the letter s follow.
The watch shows 11h19
